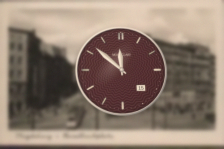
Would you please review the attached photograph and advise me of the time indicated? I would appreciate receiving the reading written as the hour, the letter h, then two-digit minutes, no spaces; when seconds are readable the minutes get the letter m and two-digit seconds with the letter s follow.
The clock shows 11h52
